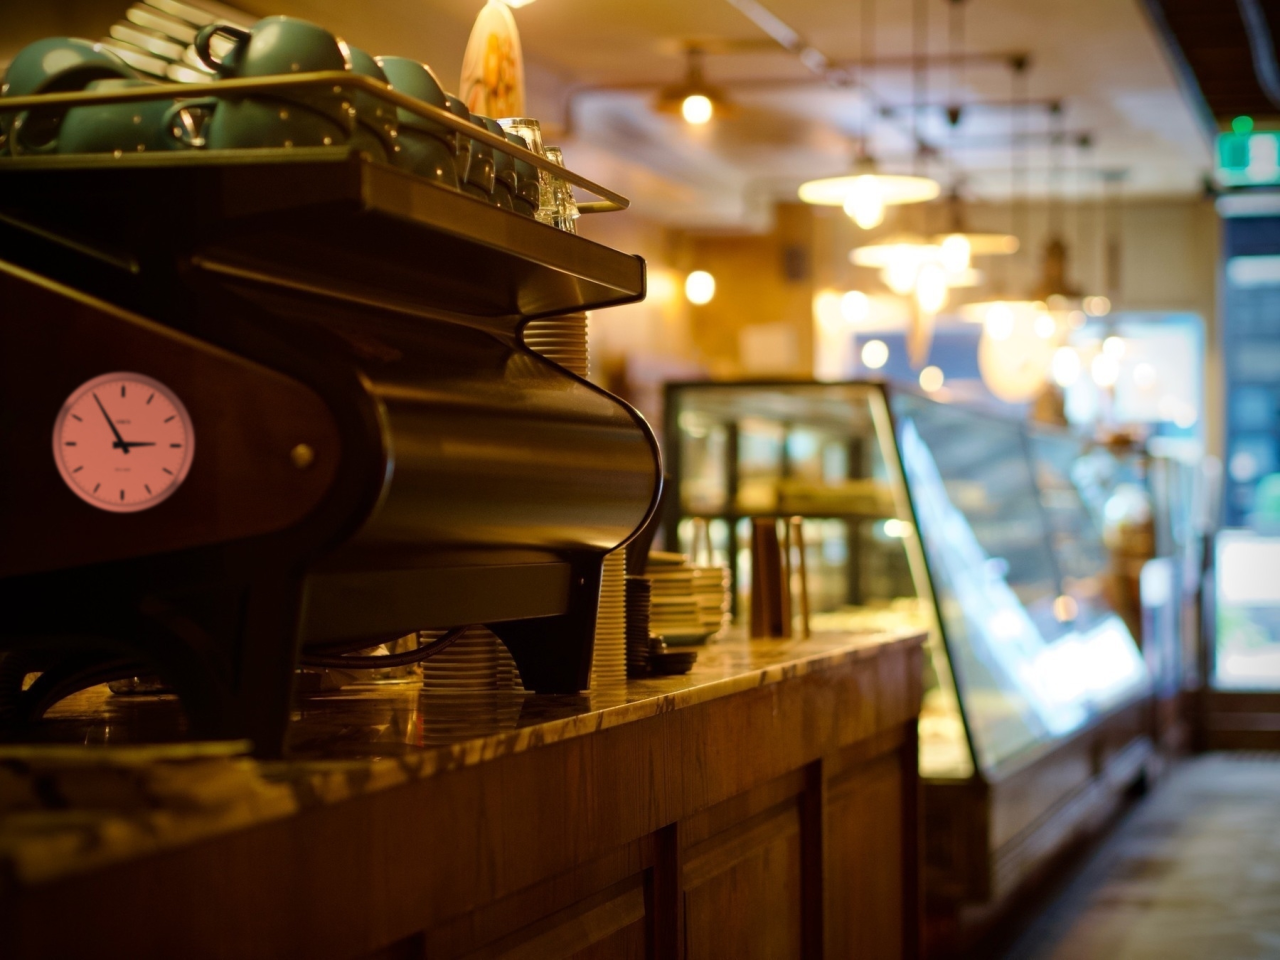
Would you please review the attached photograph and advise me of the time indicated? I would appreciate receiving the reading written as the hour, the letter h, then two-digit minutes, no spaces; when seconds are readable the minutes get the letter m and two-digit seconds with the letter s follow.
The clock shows 2h55
